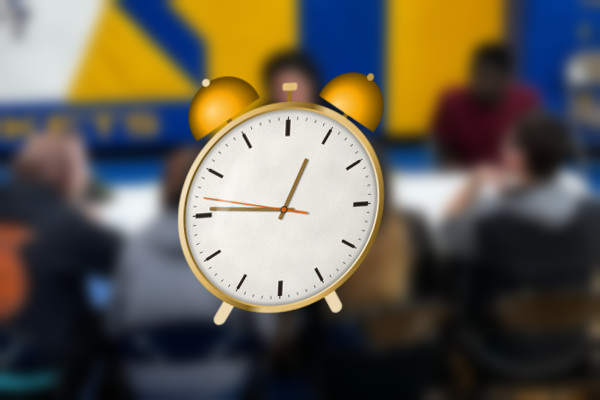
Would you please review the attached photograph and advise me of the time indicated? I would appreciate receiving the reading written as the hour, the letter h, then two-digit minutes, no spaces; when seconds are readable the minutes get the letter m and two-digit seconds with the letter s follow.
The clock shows 12h45m47s
